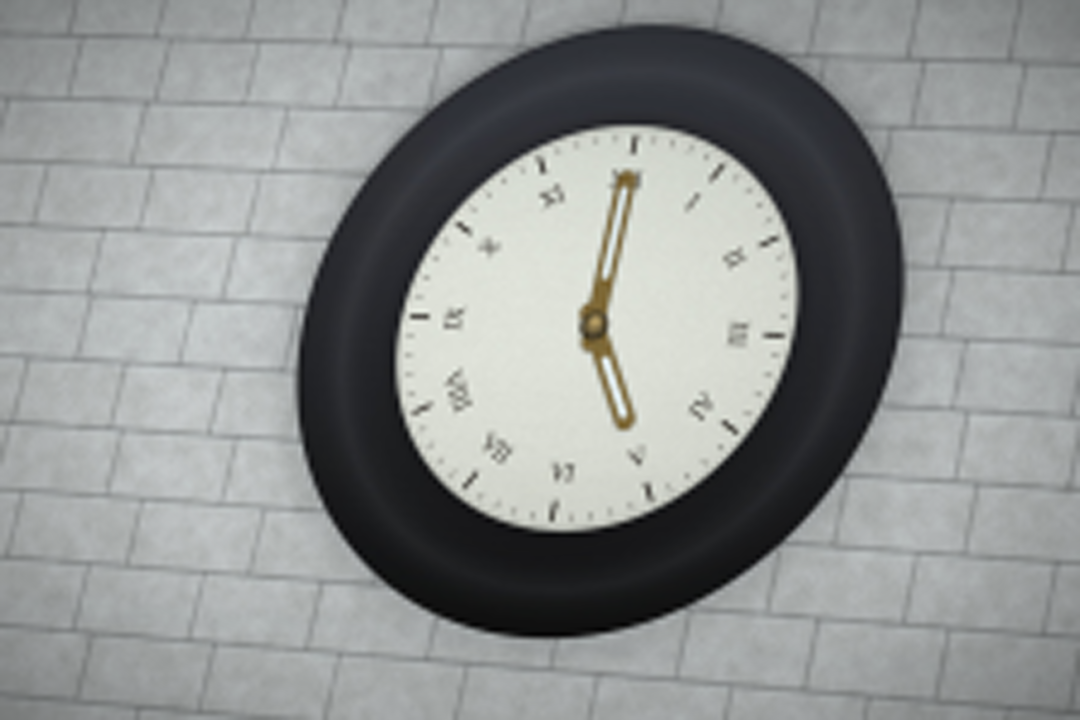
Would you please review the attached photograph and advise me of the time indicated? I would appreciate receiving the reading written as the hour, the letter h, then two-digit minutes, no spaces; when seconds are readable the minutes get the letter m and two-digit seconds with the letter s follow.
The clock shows 5h00
